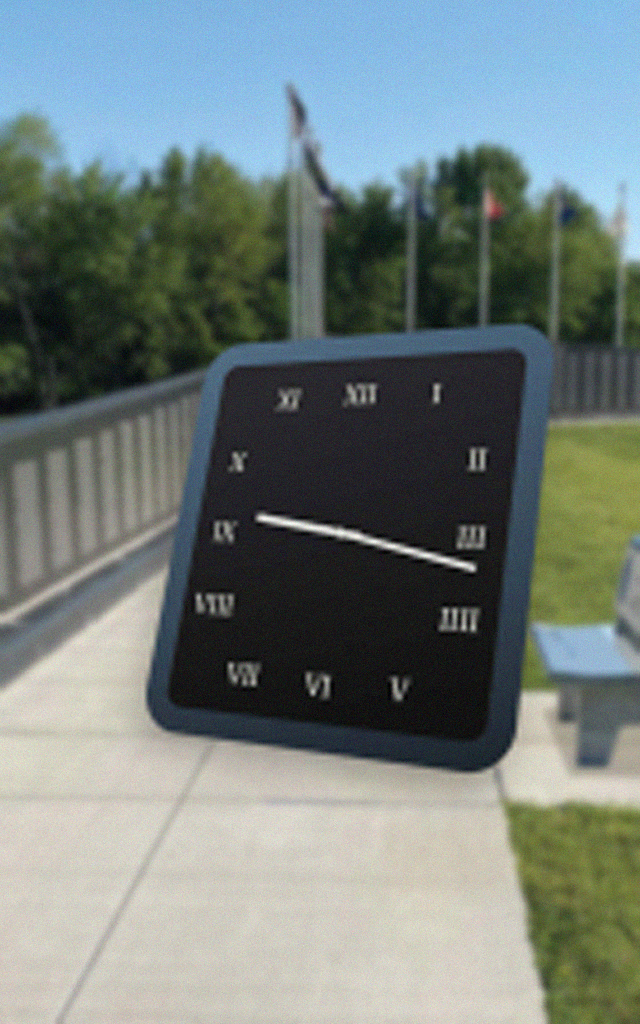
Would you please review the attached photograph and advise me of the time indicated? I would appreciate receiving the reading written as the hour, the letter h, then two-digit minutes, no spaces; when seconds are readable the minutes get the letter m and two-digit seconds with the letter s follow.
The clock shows 9h17
